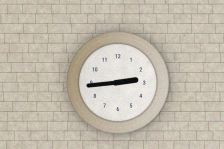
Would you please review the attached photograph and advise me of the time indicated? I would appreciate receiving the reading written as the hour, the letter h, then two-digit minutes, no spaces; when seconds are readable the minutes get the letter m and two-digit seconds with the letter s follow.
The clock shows 2h44
